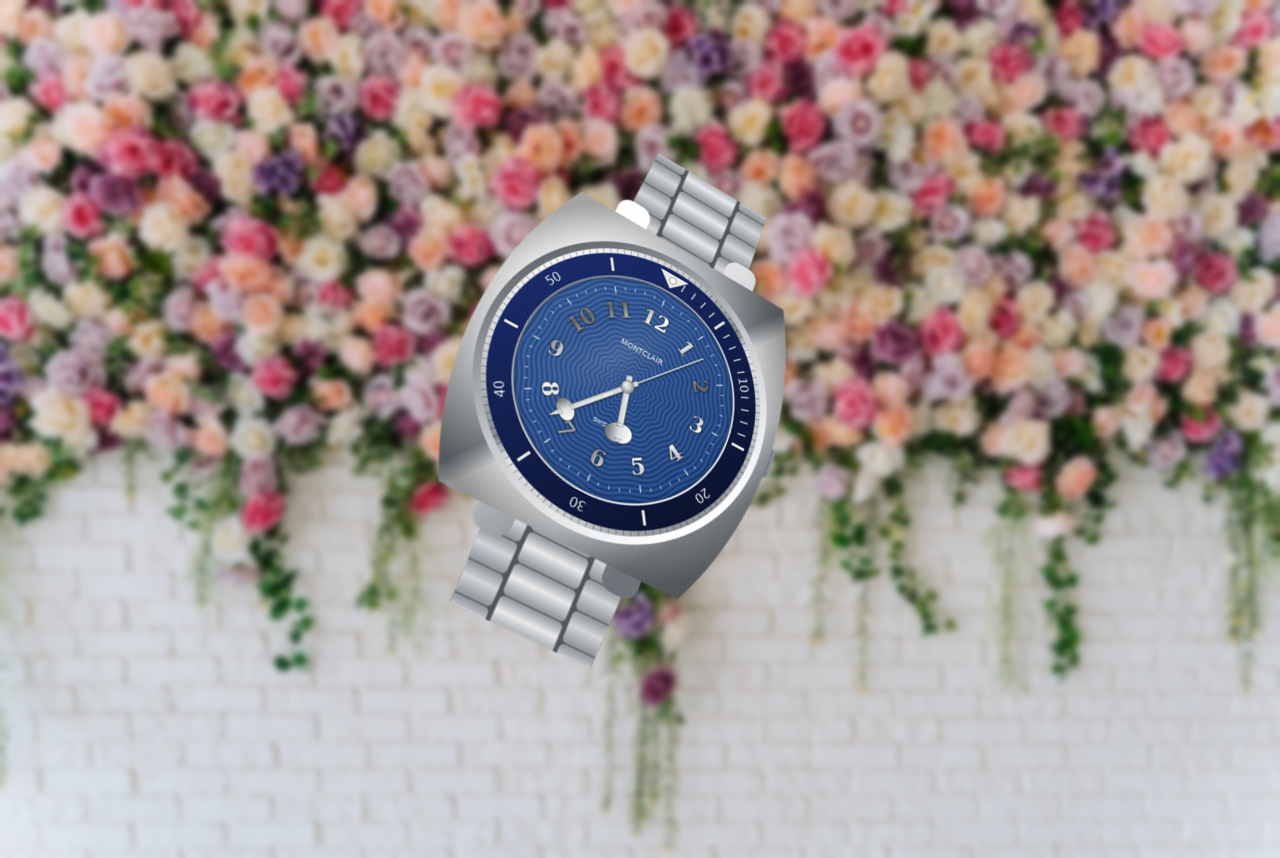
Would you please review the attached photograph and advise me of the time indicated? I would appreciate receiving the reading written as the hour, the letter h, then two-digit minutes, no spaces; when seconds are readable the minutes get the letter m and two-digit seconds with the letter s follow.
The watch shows 5h37m07s
